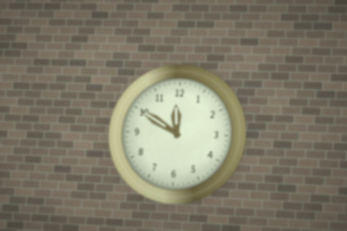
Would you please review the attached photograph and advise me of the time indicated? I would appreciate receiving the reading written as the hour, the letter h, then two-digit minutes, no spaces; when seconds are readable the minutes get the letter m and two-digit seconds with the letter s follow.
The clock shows 11h50
